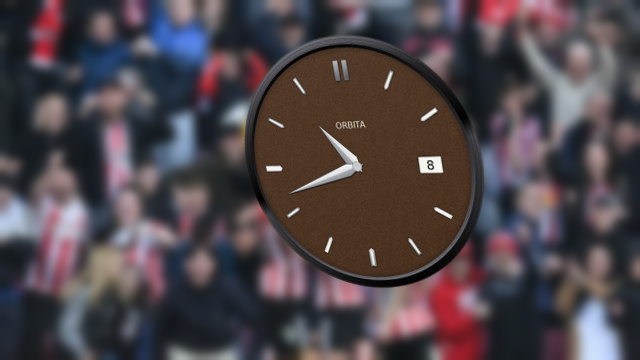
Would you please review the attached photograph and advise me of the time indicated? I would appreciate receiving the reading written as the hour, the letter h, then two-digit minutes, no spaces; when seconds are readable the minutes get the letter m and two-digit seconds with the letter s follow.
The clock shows 10h42
